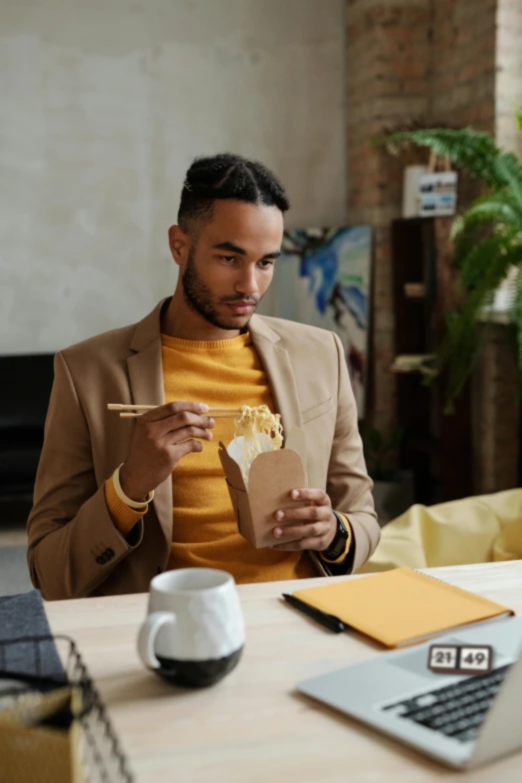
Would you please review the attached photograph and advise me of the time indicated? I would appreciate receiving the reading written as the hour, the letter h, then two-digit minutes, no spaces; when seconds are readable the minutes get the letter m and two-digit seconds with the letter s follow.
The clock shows 21h49
